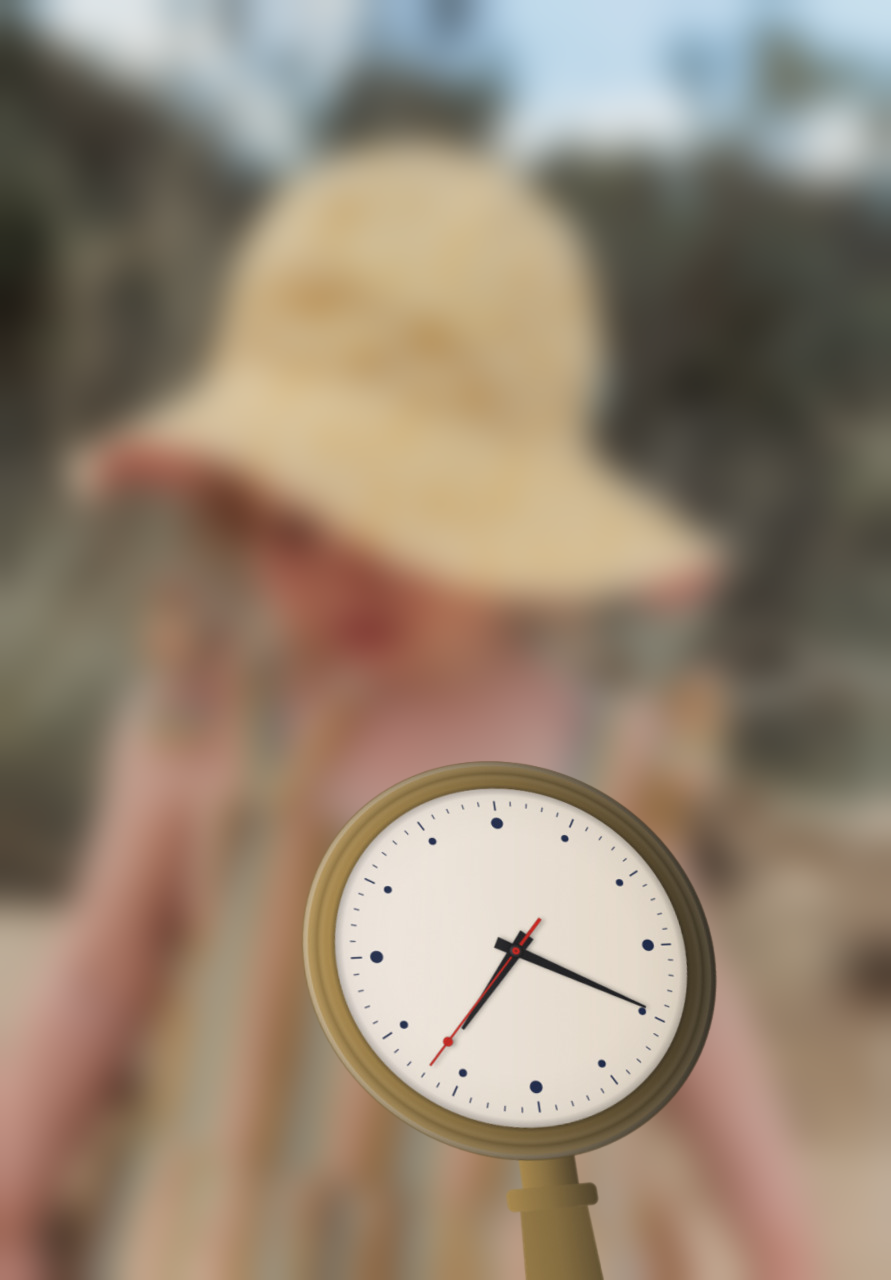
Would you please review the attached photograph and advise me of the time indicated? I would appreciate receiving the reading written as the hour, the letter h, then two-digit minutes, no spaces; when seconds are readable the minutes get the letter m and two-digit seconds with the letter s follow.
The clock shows 7h19m37s
